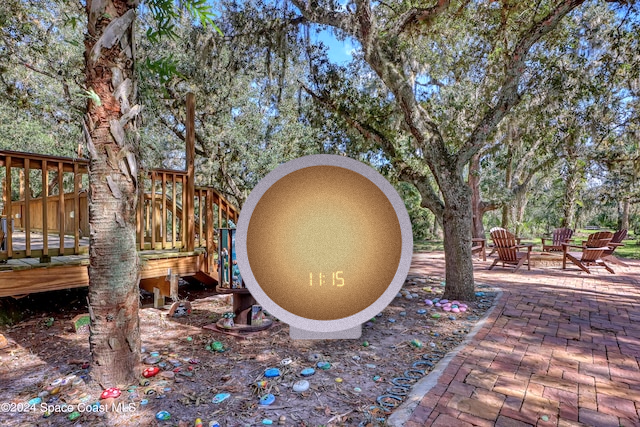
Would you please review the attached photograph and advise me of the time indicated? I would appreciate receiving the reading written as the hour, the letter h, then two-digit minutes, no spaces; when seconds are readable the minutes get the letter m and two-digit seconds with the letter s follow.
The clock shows 11h15
